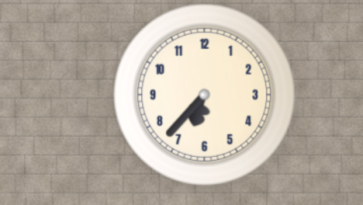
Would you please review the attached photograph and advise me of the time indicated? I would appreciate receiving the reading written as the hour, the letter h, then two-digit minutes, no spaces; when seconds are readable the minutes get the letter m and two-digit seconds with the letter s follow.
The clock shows 6h37
